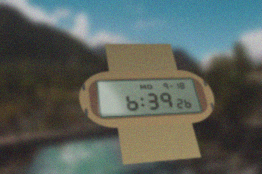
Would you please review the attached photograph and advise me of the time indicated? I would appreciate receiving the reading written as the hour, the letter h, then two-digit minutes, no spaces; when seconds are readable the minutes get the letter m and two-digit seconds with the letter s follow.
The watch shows 6h39m26s
